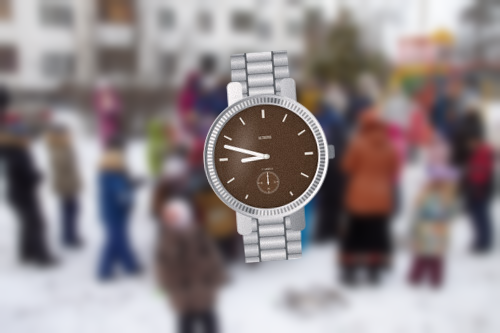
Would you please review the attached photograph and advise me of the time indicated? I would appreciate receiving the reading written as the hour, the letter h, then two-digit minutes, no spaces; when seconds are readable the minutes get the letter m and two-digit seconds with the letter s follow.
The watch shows 8h48
